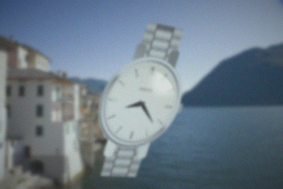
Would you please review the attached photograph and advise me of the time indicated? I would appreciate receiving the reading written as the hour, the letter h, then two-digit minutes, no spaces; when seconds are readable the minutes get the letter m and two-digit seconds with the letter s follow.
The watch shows 8h22
